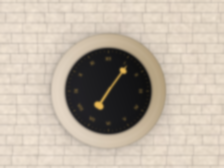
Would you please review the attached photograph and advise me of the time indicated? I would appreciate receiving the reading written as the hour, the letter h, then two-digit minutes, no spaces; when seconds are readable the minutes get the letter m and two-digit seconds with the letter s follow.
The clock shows 7h06
